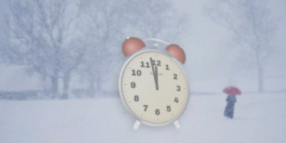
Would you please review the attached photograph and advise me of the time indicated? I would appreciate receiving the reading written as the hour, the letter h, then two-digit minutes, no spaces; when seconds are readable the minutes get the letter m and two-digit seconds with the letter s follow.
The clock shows 11h58
